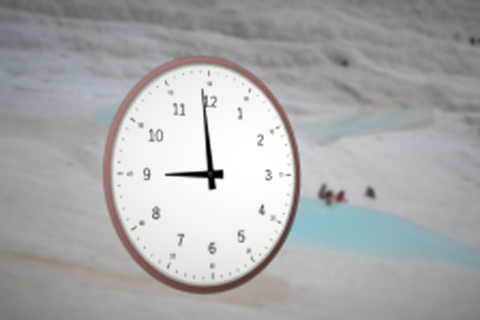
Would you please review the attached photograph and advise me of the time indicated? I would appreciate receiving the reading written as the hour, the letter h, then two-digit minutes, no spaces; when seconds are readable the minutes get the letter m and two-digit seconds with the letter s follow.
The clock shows 8h59
